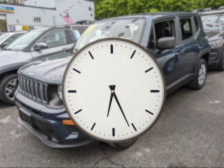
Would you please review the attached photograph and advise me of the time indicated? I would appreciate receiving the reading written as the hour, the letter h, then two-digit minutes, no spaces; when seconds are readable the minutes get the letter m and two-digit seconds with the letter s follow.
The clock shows 6h26
